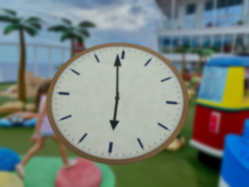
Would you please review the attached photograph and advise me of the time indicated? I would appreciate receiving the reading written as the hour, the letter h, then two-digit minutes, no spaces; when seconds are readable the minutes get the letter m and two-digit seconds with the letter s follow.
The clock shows 5h59
